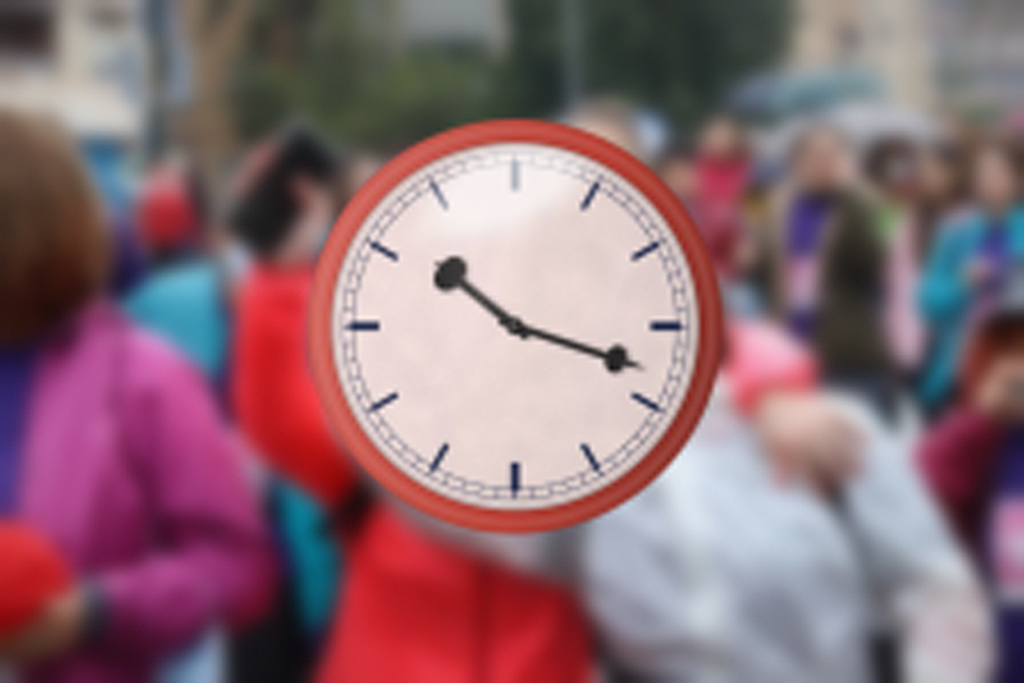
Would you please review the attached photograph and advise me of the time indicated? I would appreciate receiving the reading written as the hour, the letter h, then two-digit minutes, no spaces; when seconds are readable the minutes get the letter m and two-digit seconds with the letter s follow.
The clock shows 10h18
